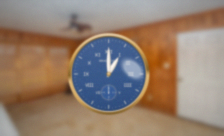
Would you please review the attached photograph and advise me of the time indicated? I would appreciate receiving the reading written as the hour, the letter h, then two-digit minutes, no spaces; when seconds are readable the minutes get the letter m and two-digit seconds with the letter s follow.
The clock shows 1h00
